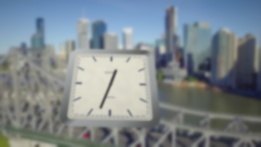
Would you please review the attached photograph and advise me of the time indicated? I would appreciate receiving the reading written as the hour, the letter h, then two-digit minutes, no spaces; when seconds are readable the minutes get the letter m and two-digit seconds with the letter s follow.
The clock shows 12h33
